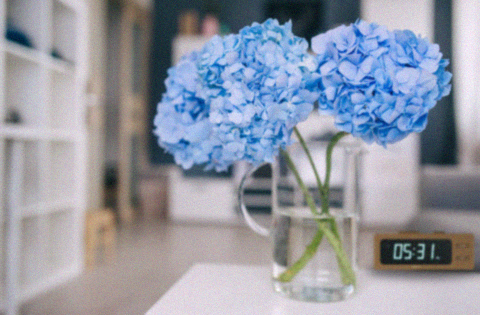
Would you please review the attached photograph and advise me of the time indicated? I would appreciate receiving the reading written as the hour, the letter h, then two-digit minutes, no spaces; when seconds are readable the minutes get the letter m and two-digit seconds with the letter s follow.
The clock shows 5h31
